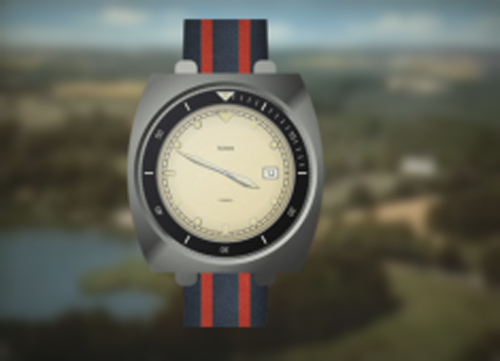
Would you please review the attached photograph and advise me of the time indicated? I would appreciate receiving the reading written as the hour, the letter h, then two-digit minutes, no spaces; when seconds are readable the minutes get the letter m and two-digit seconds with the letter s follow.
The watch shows 3h49
